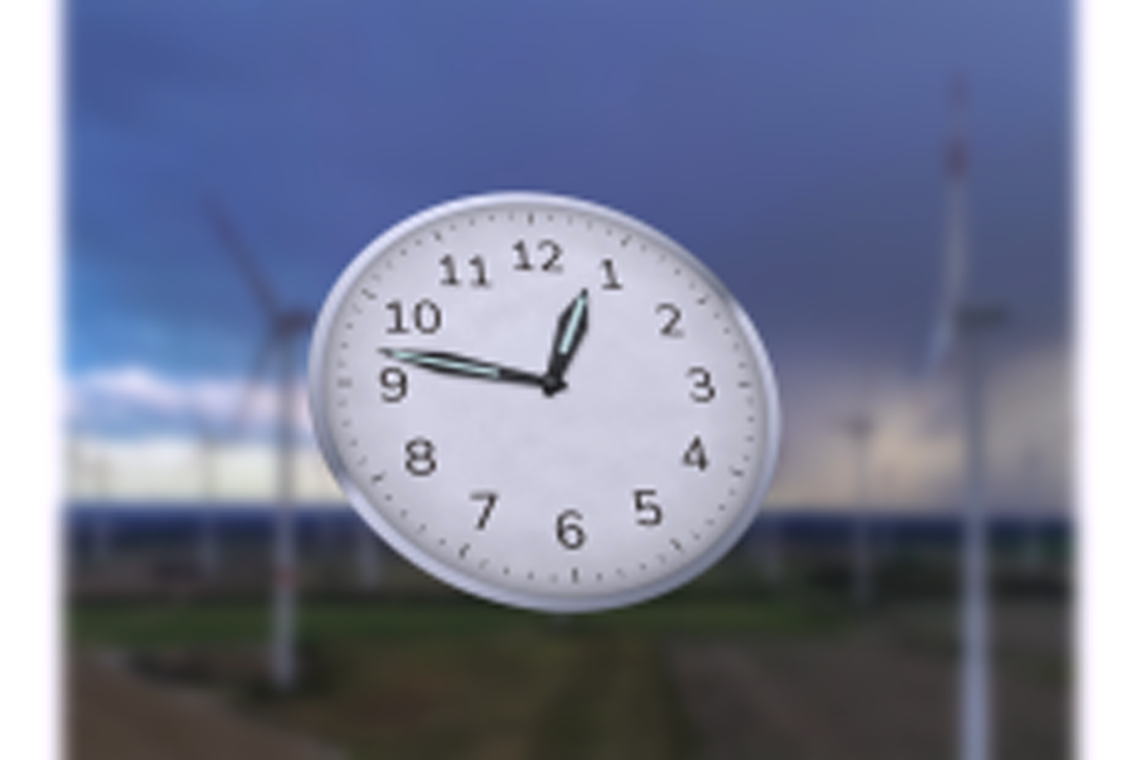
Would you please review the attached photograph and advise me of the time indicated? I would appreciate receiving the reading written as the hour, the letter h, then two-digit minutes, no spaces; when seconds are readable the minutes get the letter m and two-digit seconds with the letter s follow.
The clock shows 12h47
